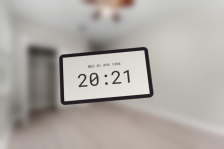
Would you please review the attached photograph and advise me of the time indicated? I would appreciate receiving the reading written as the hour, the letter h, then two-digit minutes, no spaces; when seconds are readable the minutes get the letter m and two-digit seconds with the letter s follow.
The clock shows 20h21
